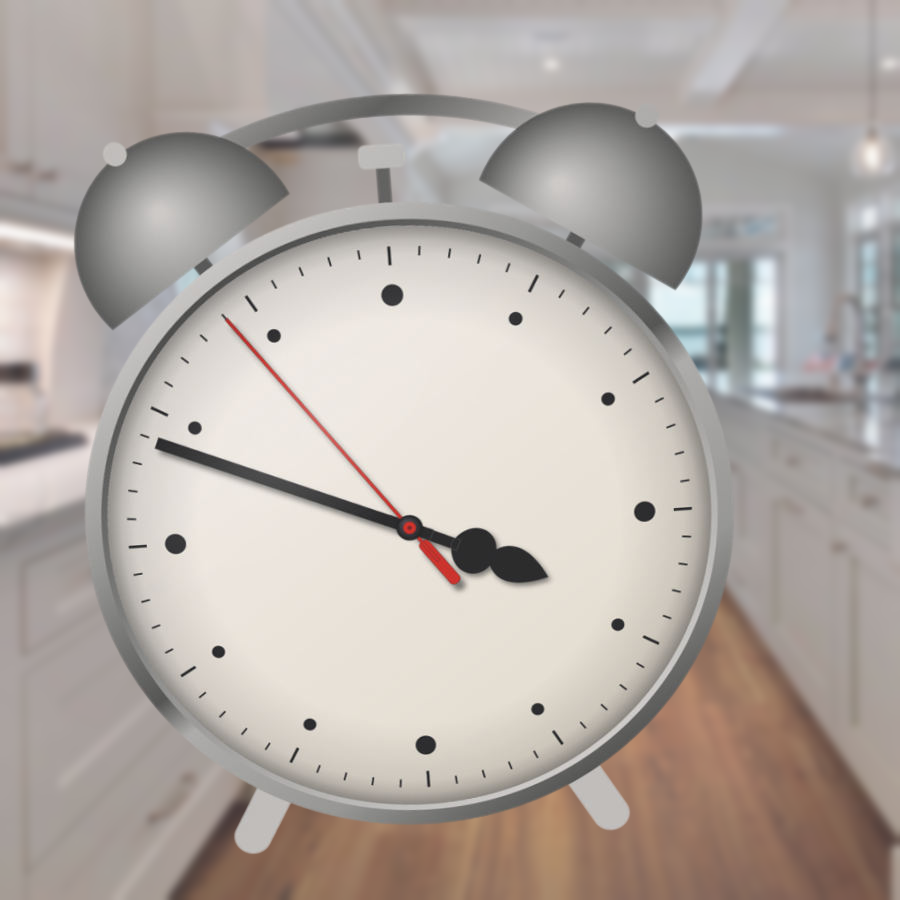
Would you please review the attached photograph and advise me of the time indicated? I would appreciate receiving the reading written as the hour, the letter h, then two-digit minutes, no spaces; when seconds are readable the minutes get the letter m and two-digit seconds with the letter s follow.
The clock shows 3h48m54s
